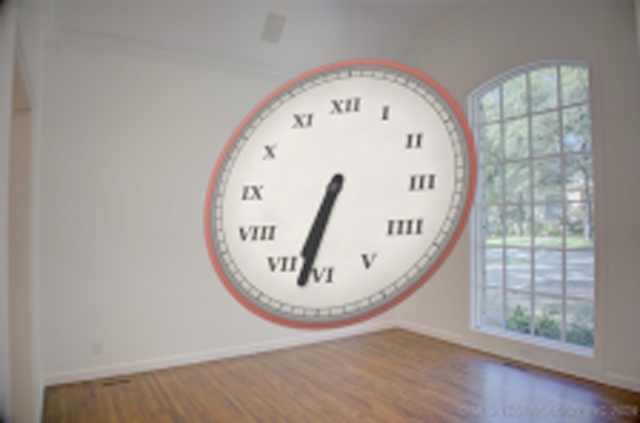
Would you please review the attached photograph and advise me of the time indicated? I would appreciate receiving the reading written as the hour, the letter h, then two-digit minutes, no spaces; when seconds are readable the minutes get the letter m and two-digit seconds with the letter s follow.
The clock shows 6h32
